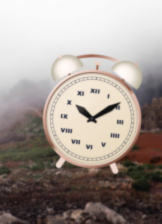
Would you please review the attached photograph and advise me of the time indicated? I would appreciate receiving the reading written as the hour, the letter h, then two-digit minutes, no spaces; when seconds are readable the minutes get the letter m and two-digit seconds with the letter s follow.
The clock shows 10h09
